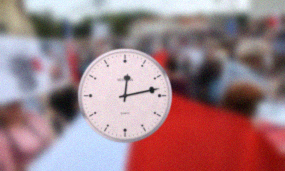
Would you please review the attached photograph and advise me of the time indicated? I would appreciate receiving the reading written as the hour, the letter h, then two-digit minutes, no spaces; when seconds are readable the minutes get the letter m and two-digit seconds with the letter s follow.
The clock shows 12h13
